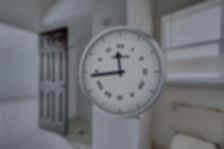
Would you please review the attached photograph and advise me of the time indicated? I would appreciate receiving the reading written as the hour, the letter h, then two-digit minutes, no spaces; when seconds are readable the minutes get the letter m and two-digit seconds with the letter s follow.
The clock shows 11h44
